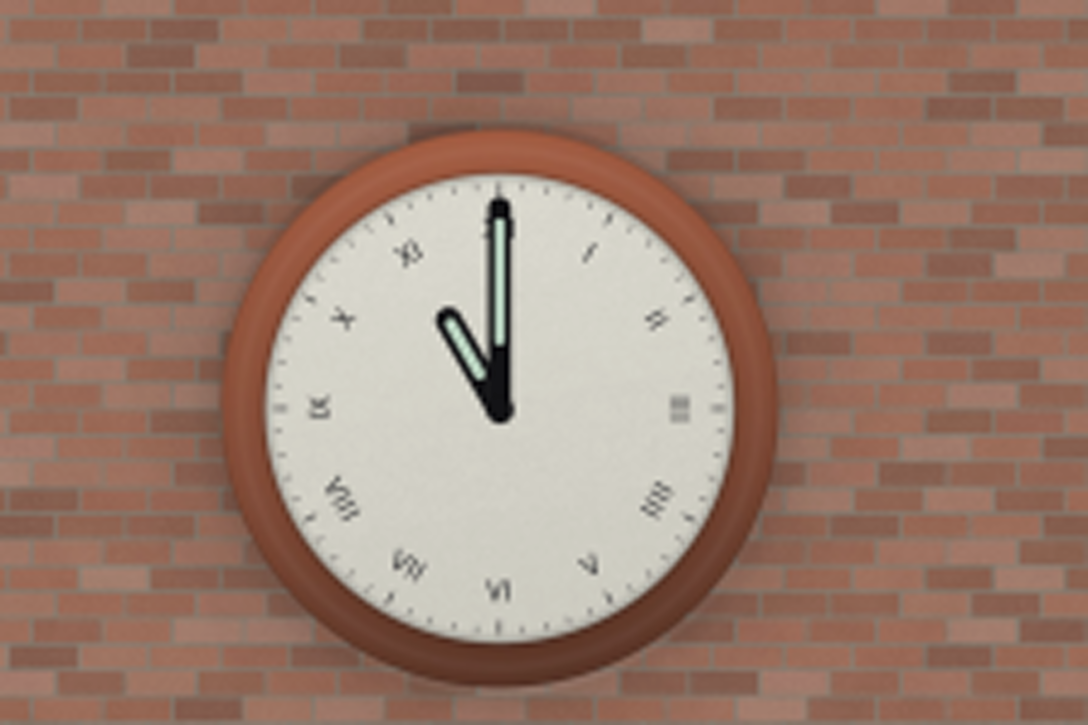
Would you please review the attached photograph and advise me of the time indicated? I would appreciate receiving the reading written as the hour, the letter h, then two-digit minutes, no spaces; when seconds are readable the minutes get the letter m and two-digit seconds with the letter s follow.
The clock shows 11h00
